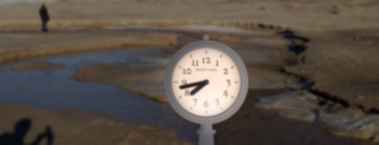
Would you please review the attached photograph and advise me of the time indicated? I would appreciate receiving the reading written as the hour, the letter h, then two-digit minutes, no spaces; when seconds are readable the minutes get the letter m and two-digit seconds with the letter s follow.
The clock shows 7h43
